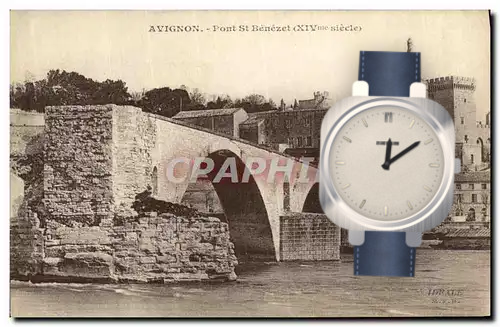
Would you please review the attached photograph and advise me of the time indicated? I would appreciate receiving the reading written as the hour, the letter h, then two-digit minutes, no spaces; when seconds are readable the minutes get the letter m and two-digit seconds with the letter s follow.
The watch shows 12h09
